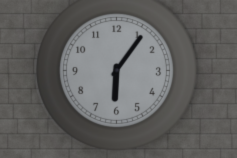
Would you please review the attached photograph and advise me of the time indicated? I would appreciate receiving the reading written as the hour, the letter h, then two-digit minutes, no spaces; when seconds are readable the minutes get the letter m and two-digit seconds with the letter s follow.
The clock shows 6h06
